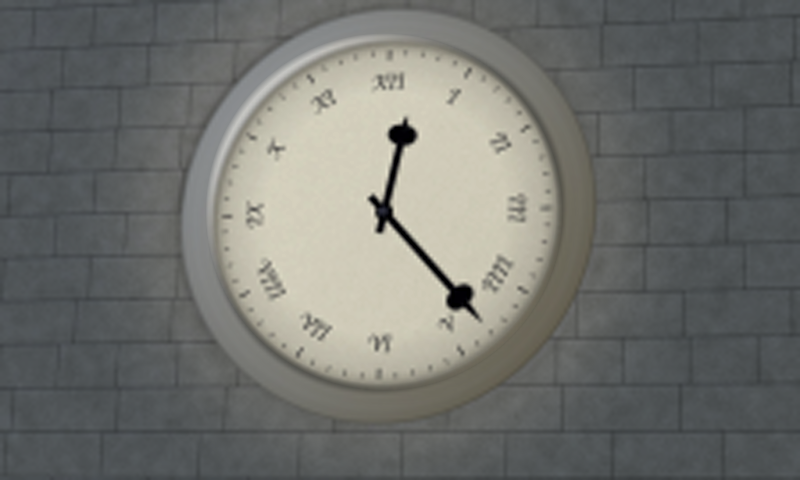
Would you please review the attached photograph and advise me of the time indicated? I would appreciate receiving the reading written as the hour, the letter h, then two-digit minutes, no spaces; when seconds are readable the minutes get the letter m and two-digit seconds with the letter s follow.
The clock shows 12h23
